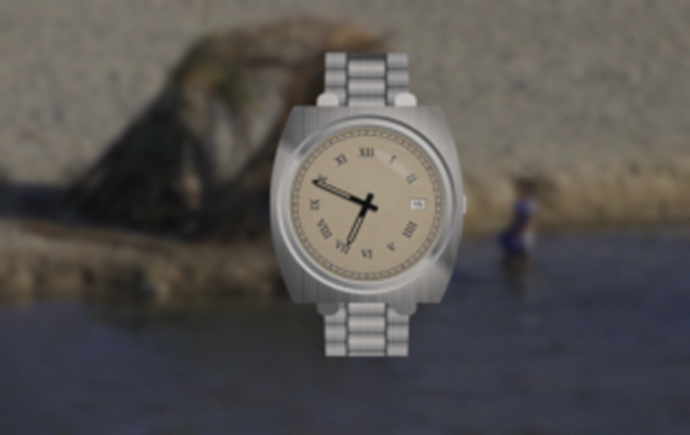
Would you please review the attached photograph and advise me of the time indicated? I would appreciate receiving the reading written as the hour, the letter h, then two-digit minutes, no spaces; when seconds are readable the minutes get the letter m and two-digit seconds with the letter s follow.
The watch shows 6h49
